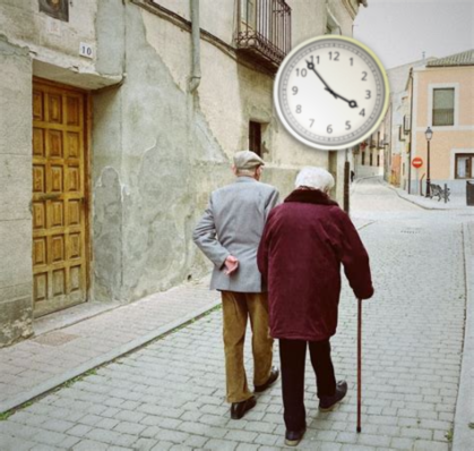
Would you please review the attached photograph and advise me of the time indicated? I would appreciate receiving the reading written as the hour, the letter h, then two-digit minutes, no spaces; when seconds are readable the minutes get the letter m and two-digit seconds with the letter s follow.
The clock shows 3h53
